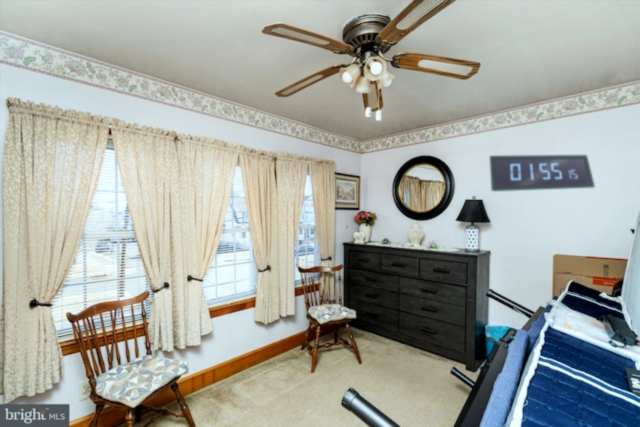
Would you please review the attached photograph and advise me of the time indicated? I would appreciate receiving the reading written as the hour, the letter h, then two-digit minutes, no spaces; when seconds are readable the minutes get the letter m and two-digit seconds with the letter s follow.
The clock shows 1h55
